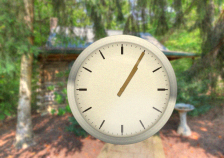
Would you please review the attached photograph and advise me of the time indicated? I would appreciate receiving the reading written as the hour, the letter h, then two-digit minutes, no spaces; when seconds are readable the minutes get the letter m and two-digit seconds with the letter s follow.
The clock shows 1h05
